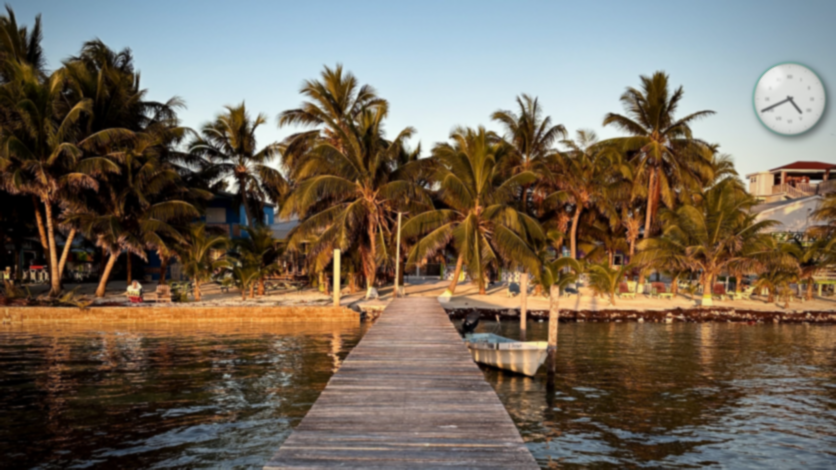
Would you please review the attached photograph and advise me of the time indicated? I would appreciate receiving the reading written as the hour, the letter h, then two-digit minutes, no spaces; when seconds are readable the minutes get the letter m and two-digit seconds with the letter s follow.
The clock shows 4h41
